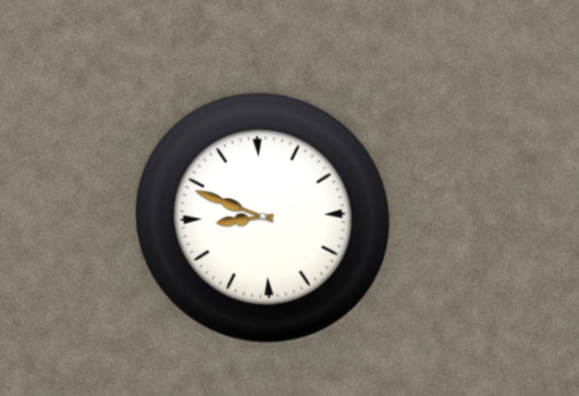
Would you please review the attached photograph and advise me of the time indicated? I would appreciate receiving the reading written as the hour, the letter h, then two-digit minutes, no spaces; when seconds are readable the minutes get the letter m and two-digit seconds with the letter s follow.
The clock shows 8h49
